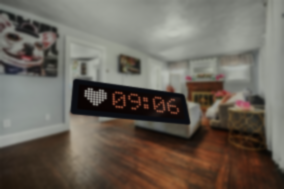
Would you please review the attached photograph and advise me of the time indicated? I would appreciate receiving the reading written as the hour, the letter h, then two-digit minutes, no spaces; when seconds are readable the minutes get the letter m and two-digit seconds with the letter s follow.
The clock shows 9h06
